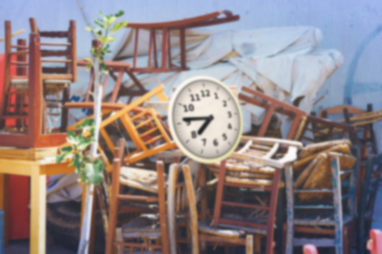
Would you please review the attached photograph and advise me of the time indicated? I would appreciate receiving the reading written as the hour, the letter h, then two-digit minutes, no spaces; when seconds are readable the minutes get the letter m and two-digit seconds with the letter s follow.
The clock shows 7h46
